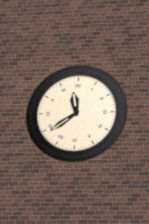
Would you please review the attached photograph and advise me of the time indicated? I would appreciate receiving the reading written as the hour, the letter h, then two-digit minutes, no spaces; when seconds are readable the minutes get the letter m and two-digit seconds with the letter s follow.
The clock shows 11h39
